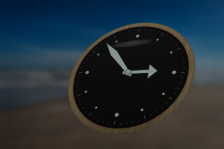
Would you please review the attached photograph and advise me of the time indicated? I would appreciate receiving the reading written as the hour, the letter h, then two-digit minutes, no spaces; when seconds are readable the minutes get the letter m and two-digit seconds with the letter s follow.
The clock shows 2h53
